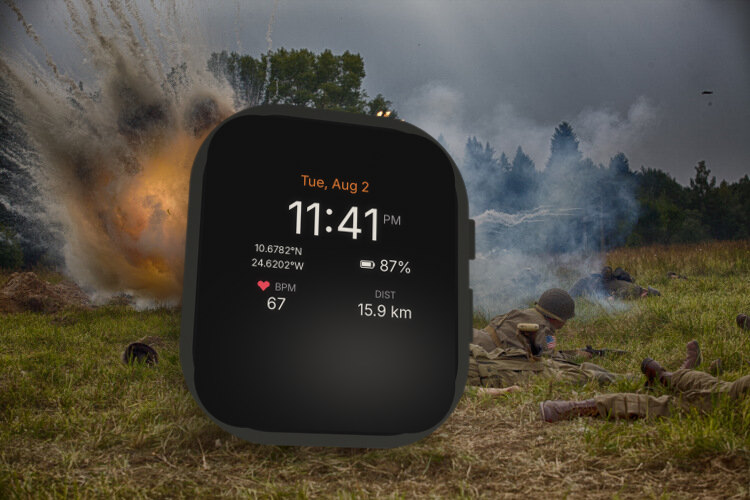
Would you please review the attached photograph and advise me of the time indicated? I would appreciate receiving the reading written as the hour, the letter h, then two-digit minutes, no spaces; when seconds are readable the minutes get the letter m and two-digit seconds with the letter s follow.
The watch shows 11h41
